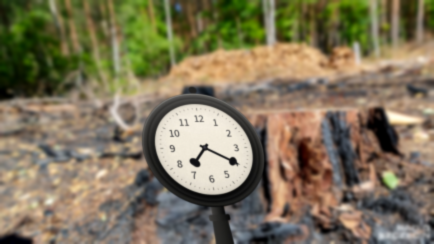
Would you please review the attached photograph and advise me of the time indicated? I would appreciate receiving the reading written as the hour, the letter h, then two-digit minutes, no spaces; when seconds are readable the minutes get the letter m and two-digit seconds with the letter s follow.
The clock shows 7h20
